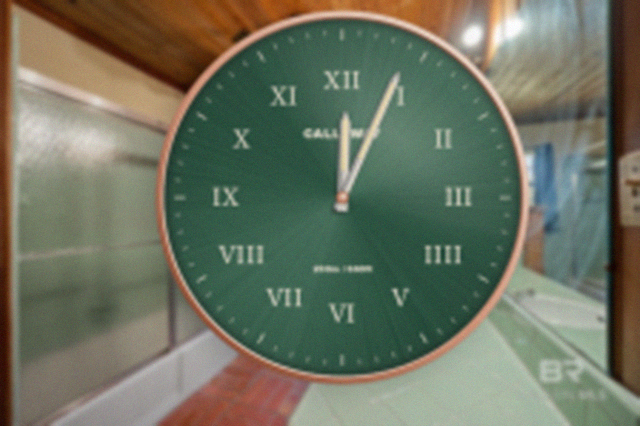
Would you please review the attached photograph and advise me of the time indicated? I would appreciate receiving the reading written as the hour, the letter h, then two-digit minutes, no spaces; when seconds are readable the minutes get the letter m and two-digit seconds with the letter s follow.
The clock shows 12h04
